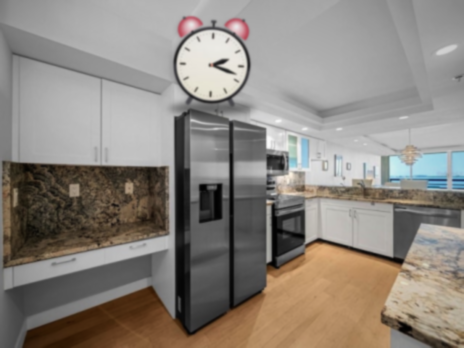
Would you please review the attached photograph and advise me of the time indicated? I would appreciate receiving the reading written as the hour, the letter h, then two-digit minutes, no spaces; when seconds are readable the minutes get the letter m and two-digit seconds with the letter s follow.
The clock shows 2h18
